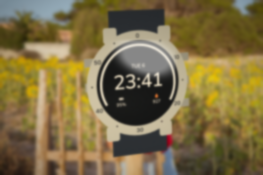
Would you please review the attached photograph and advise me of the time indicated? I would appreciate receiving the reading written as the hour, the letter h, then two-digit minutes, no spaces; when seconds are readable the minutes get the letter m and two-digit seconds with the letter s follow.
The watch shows 23h41
